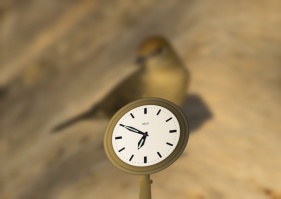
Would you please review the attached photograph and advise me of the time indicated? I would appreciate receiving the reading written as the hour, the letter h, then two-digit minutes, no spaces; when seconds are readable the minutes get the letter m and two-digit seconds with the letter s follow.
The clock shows 6h50
